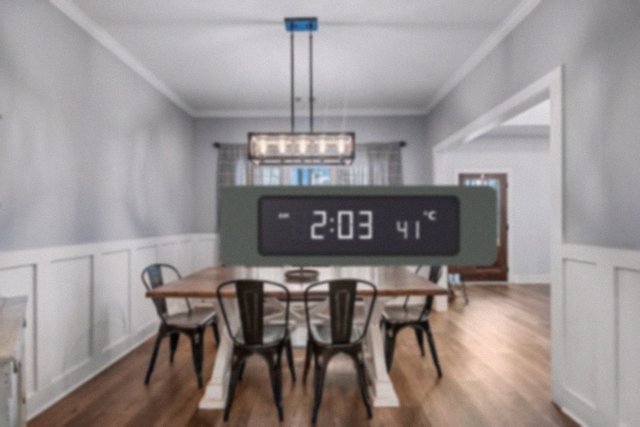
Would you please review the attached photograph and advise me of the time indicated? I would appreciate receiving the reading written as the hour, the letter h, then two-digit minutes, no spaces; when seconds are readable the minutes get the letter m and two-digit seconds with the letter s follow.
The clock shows 2h03
